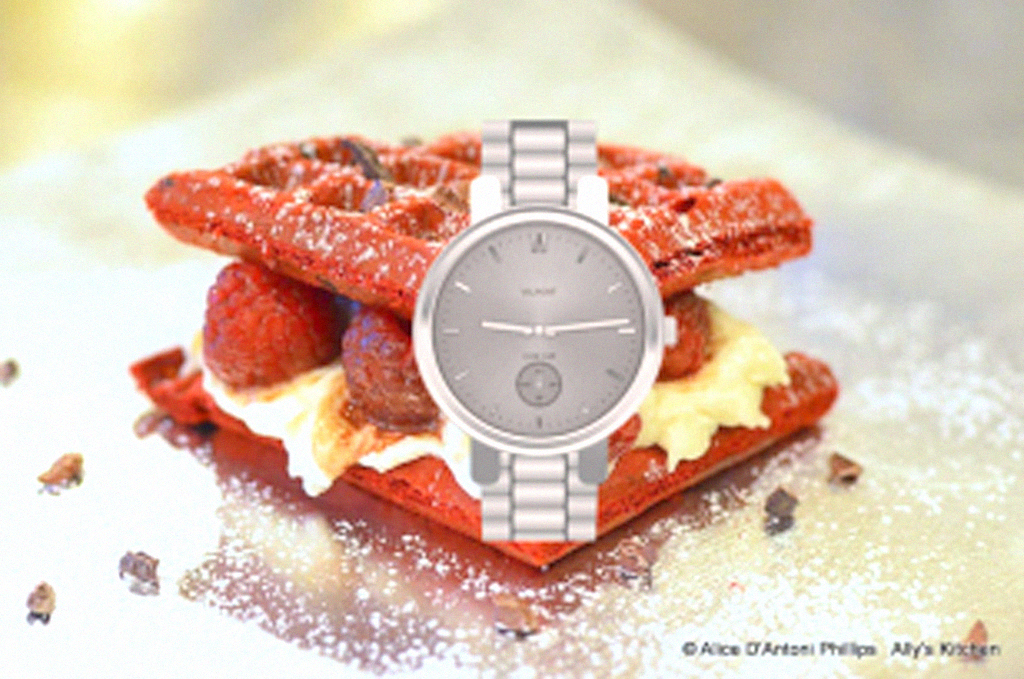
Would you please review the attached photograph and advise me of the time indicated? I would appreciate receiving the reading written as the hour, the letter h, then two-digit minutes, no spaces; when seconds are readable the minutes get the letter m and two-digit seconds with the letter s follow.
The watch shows 9h14
